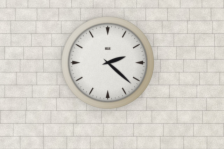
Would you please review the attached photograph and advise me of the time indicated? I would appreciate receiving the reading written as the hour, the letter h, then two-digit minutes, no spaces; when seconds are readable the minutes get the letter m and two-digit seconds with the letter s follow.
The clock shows 2h22
